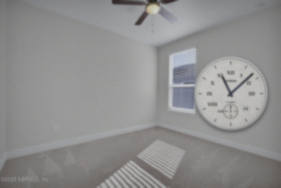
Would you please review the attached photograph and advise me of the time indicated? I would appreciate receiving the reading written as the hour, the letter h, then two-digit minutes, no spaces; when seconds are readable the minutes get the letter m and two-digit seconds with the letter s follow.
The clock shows 11h08
